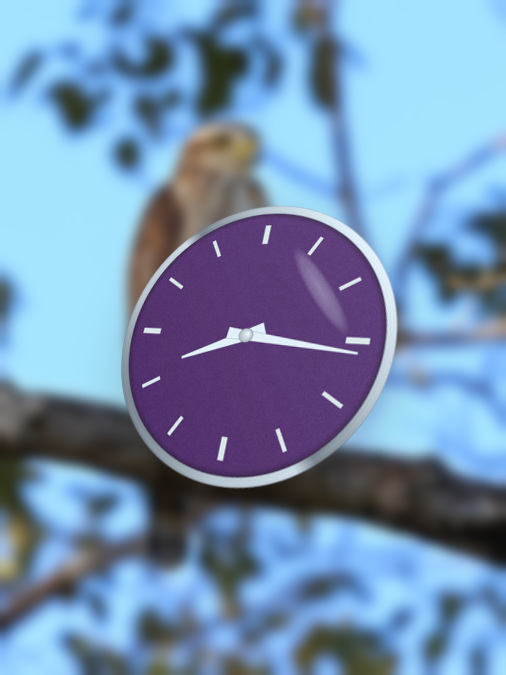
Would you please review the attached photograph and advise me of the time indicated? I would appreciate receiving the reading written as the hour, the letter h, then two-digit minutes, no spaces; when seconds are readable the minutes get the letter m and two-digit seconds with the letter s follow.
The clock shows 8h16
